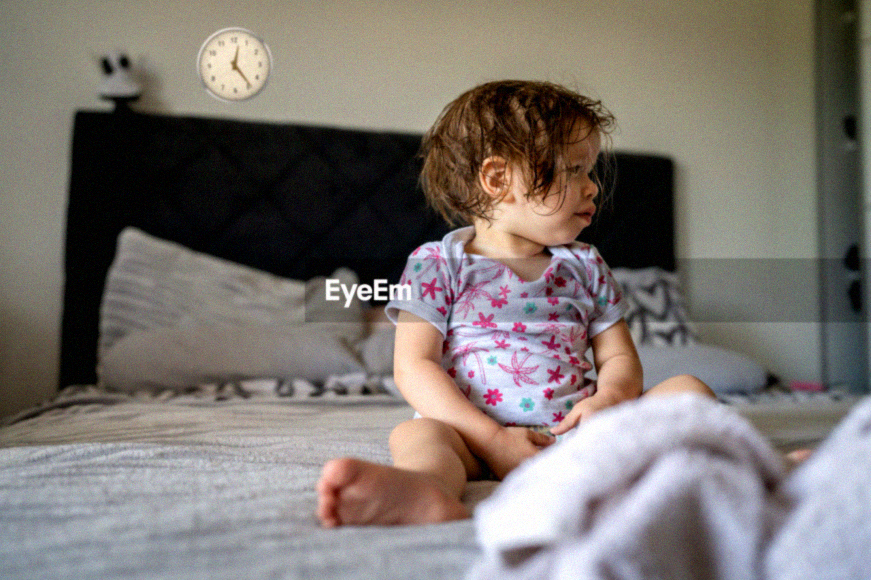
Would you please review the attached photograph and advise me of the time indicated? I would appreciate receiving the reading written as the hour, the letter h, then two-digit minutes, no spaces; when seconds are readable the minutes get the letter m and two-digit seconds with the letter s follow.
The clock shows 12h24
